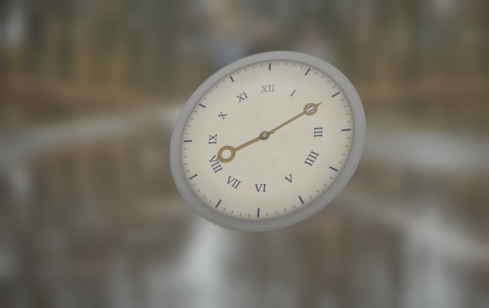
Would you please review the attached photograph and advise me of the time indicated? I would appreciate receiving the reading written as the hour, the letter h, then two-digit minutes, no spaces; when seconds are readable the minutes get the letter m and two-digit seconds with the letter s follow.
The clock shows 8h10
